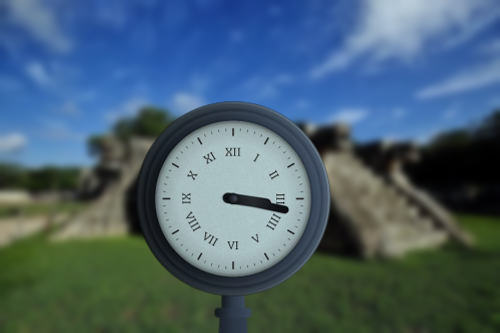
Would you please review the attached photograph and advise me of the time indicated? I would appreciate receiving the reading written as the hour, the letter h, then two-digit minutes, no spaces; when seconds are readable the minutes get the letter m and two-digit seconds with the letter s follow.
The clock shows 3h17
